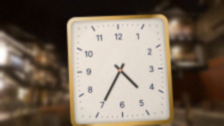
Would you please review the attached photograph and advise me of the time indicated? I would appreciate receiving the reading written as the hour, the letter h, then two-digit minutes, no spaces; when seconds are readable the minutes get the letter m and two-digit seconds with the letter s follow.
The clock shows 4h35
